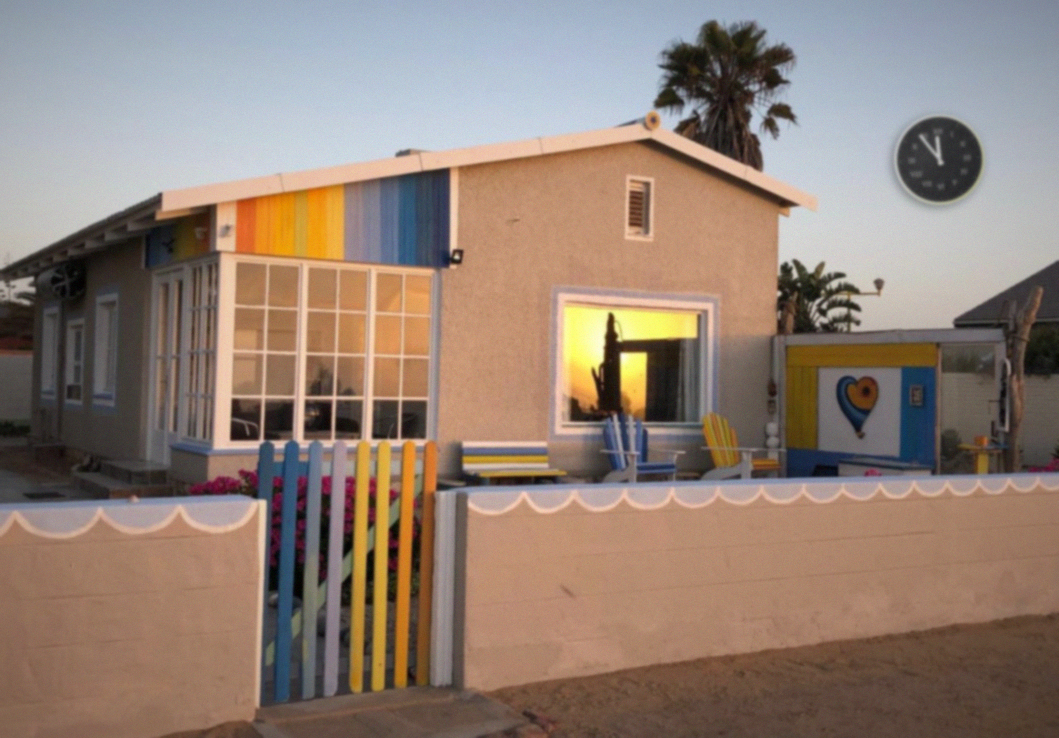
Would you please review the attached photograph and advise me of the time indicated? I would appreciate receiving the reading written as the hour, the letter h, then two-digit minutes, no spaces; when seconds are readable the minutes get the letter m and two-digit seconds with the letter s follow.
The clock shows 11h54
